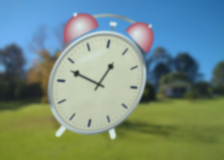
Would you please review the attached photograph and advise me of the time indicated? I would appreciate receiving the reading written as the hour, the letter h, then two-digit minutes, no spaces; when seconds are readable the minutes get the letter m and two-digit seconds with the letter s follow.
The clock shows 12h48
